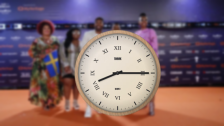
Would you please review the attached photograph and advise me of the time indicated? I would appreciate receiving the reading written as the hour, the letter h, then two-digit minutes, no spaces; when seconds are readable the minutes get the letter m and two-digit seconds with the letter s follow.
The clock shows 8h15
